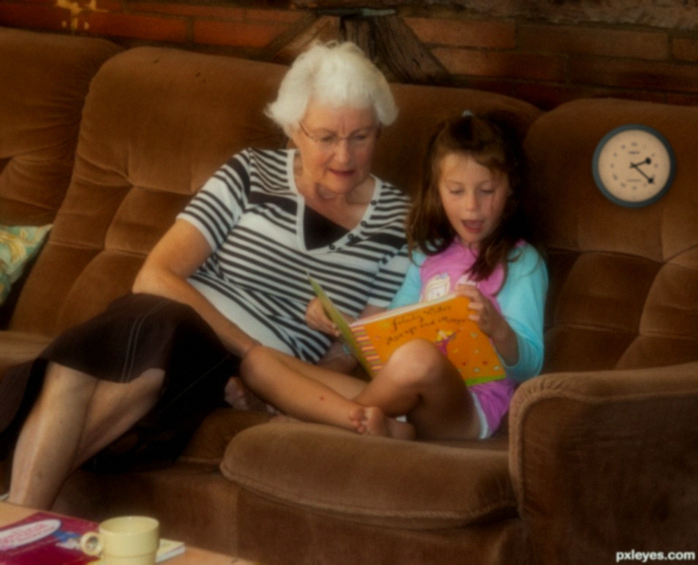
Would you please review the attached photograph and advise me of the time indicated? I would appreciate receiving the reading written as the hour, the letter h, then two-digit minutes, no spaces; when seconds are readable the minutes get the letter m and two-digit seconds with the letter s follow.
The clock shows 2h22
